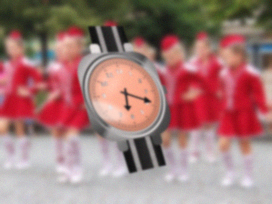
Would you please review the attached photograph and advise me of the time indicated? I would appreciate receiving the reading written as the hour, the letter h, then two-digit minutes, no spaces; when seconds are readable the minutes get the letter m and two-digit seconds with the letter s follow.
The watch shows 6h19
